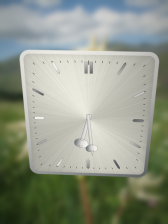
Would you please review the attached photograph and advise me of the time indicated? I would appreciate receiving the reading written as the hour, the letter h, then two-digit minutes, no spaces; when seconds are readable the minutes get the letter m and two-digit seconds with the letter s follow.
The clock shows 6h29
